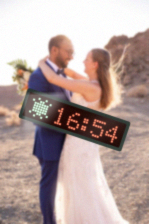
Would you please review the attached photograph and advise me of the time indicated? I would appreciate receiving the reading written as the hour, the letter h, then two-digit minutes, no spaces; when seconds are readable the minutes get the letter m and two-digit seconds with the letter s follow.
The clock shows 16h54
